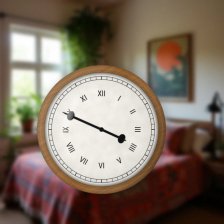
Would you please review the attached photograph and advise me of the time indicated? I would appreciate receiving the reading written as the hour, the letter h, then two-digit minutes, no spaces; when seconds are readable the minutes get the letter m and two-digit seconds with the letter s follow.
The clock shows 3h49
